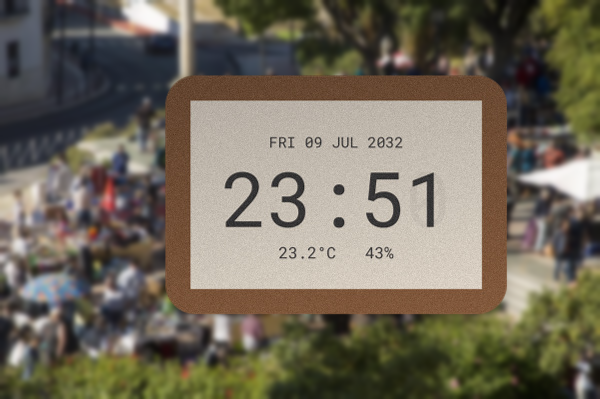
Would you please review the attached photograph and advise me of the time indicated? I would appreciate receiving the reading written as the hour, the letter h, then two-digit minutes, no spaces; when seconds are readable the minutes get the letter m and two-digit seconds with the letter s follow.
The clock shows 23h51
